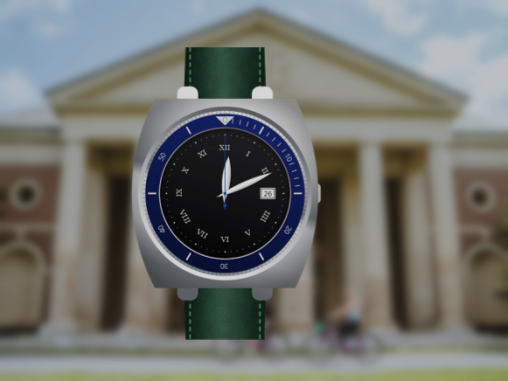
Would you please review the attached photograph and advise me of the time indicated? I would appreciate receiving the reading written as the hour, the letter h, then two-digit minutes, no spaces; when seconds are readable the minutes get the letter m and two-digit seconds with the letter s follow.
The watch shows 12h11m00s
